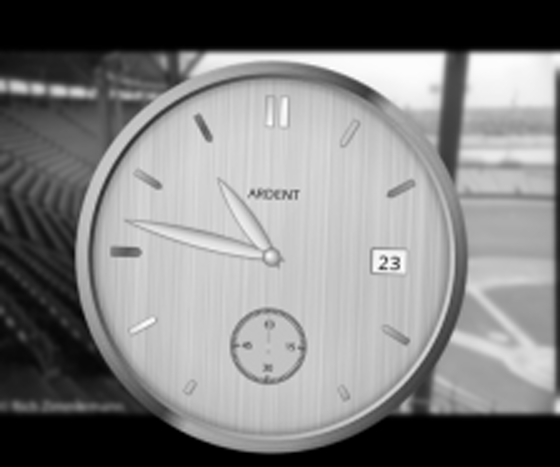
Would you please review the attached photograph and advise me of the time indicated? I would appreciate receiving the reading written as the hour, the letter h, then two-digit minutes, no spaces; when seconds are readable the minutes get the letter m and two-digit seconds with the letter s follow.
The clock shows 10h47
